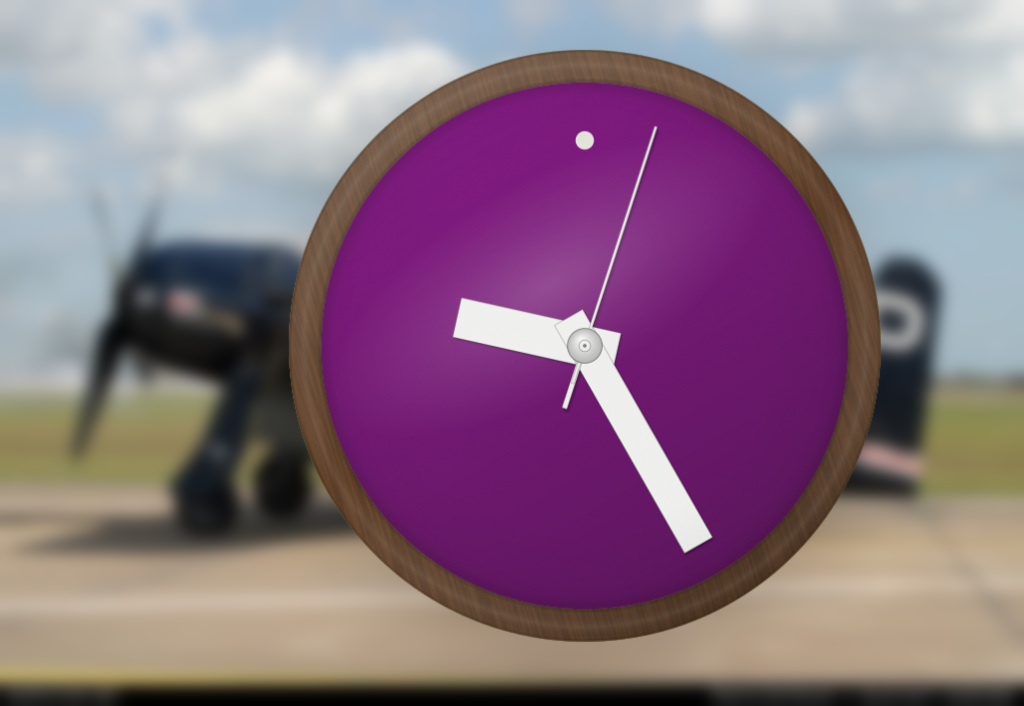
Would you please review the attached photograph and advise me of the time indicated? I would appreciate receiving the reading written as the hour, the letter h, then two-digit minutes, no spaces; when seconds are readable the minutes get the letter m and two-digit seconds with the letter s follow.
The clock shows 9h25m03s
